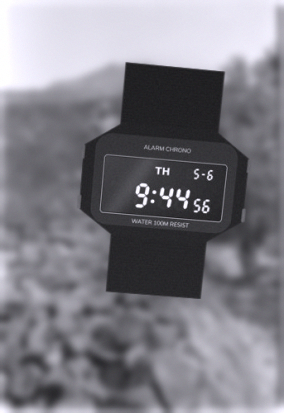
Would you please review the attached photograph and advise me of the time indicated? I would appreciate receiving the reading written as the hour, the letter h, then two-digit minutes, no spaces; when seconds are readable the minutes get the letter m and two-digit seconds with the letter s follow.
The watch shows 9h44m56s
